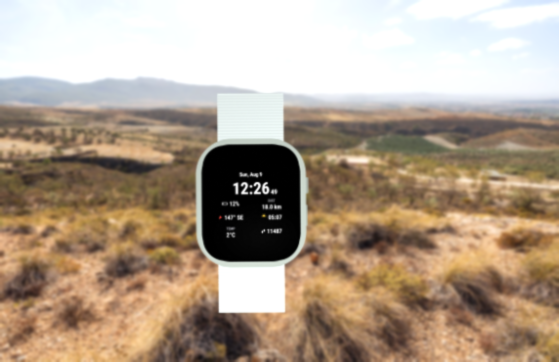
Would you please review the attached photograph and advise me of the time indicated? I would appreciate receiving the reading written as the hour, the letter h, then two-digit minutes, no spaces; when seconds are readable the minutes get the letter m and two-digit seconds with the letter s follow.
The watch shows 12h26
